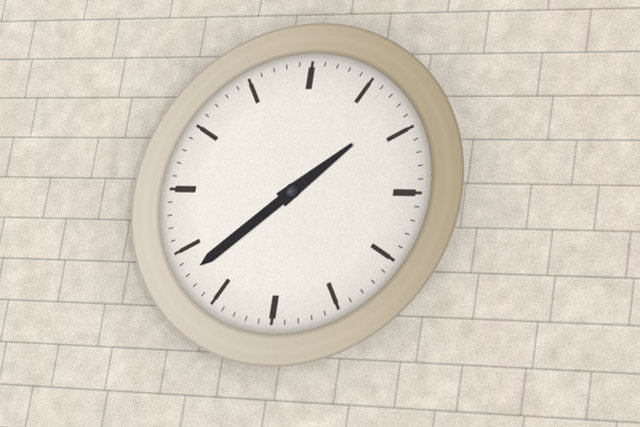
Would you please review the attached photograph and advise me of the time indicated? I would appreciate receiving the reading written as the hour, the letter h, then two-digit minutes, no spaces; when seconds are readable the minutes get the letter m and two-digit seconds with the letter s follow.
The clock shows 1h38
